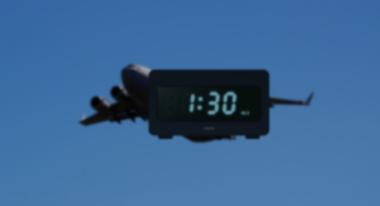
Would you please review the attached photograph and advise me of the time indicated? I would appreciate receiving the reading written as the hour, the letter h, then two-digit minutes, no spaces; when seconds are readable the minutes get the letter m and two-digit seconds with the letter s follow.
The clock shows 1h30
